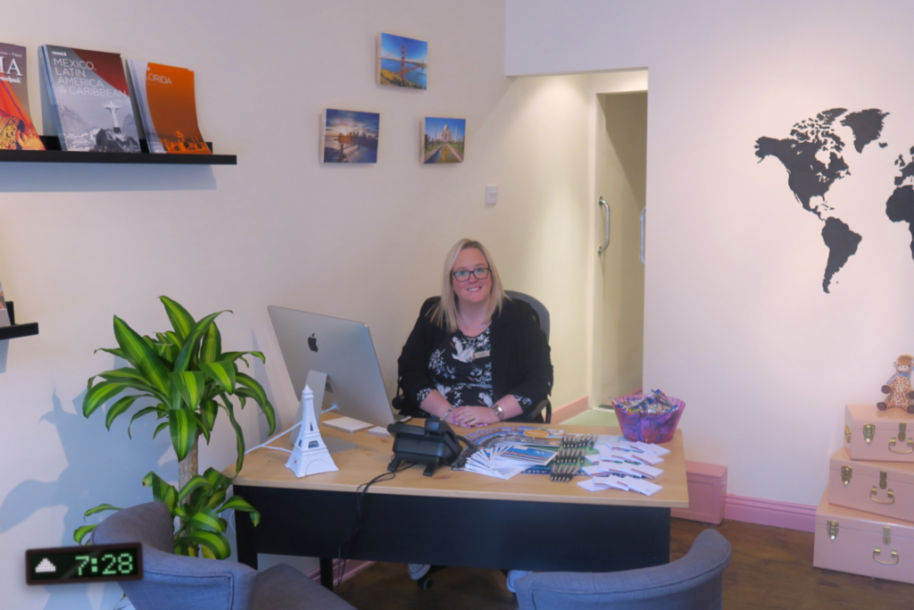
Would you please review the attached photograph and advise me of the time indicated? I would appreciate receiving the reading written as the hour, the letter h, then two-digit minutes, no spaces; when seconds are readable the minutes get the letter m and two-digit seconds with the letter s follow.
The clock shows 7h28
